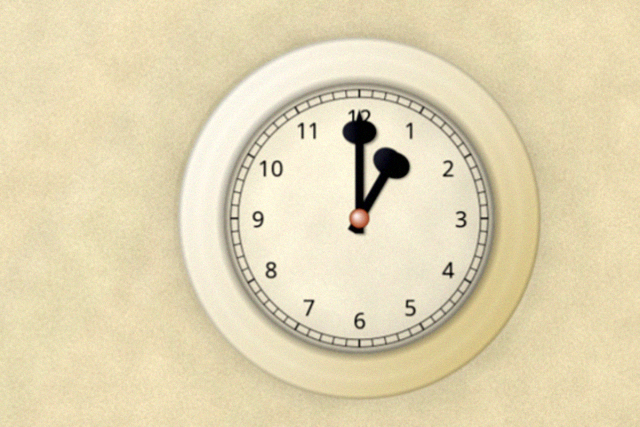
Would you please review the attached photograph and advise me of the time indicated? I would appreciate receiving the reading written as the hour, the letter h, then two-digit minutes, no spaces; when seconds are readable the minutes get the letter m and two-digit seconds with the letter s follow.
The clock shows 1h00
